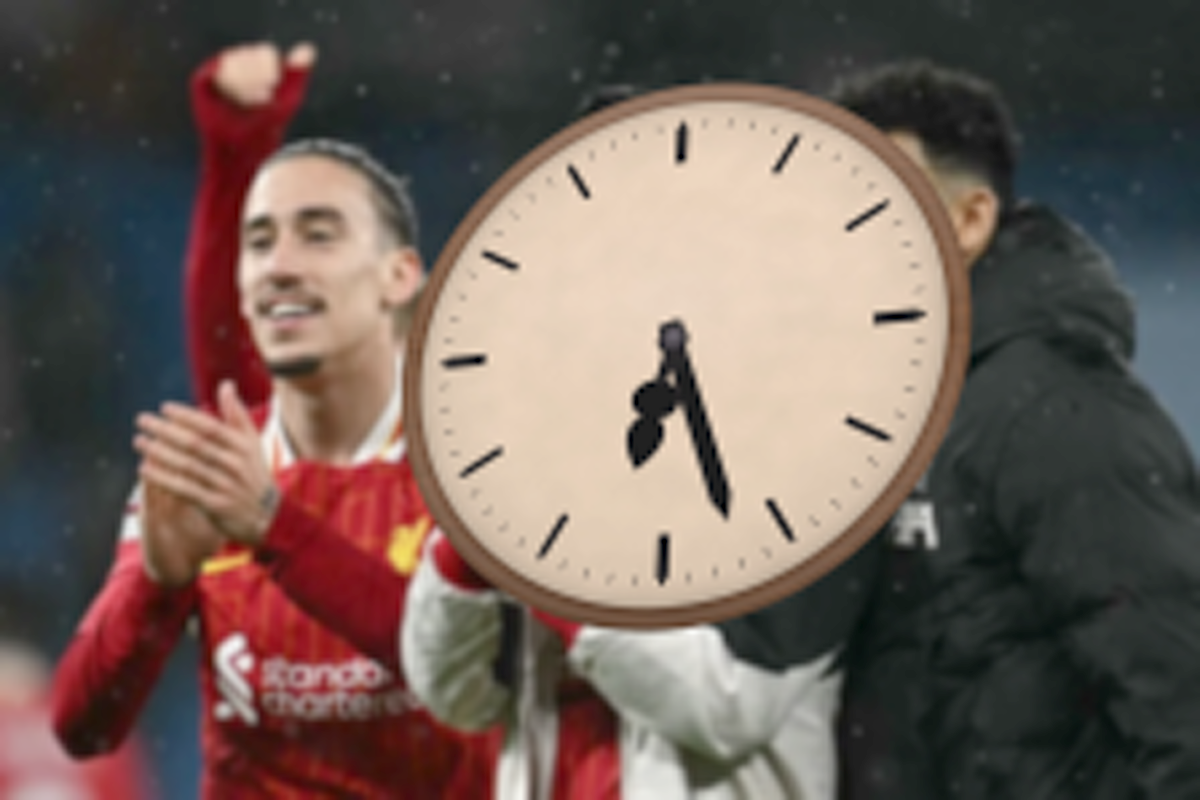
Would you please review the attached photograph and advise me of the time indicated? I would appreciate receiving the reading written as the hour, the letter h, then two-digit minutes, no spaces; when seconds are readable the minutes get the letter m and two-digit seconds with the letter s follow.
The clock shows 6h27
